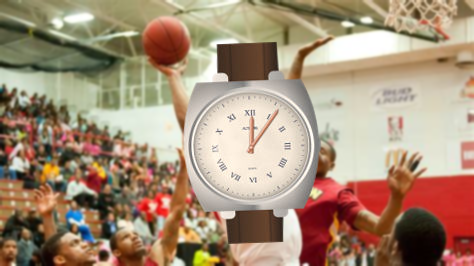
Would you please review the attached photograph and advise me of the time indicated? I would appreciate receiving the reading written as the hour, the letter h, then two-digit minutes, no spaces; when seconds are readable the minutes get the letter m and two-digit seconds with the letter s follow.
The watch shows 12h06
